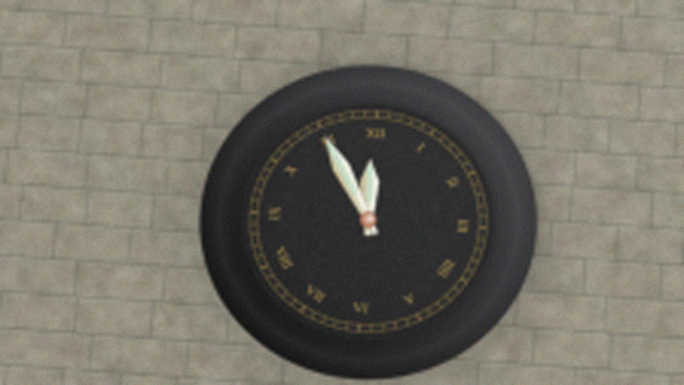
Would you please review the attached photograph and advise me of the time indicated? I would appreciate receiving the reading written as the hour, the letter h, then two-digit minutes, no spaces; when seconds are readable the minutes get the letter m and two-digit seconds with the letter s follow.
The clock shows 11h55
